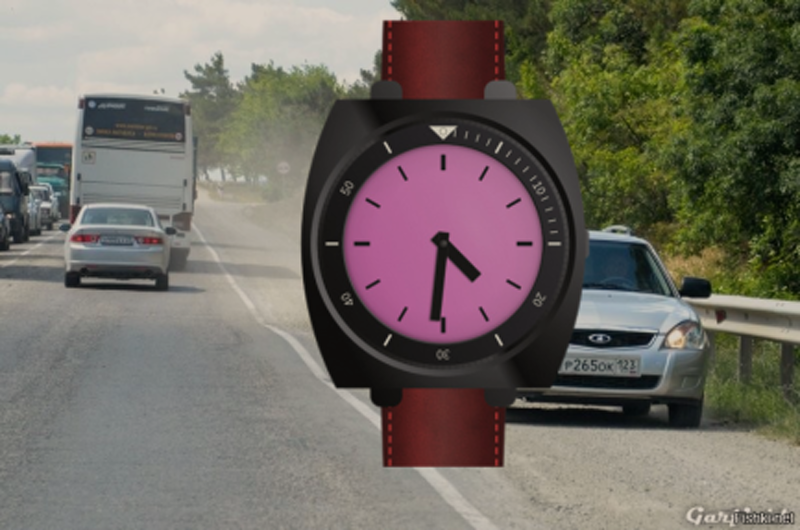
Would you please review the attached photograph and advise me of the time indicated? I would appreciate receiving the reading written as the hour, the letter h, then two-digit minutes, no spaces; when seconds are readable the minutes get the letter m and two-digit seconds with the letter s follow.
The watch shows 4h31
